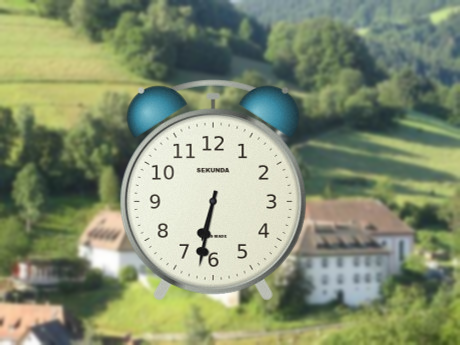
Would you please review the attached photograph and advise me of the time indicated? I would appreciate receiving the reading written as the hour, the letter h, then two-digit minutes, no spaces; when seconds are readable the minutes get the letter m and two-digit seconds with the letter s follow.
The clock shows 6h32
